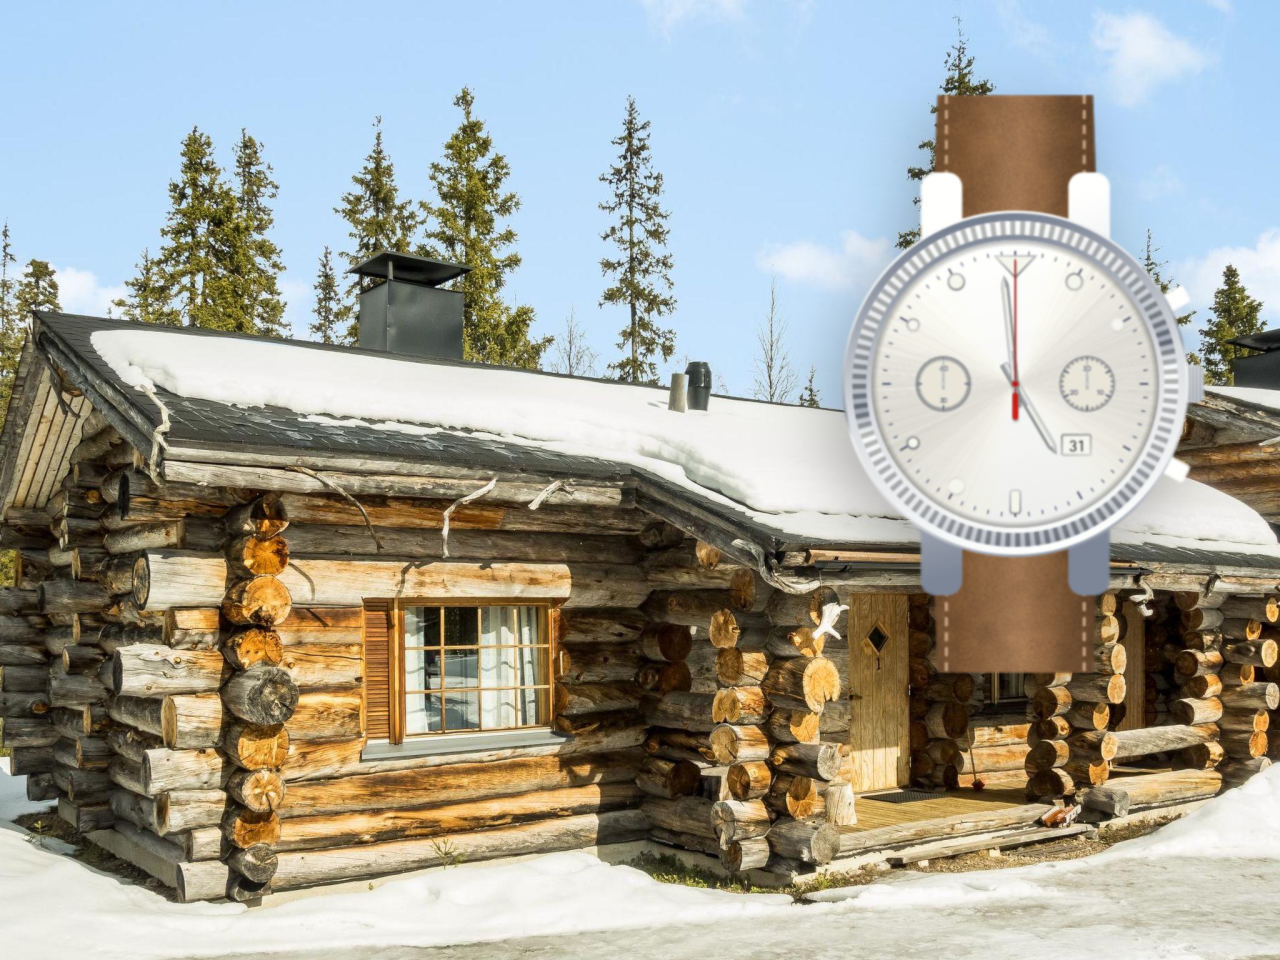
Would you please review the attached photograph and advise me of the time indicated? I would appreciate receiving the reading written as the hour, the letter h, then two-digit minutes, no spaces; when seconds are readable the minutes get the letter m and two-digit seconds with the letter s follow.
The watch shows 4h59
